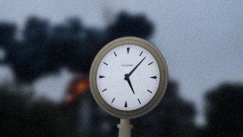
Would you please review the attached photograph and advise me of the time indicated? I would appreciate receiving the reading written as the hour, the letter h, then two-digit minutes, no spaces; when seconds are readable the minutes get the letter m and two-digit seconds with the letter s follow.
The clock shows 5h07
